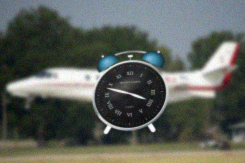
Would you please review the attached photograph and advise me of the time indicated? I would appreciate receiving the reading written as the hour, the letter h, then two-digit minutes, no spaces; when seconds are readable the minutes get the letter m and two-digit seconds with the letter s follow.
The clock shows 3h48
